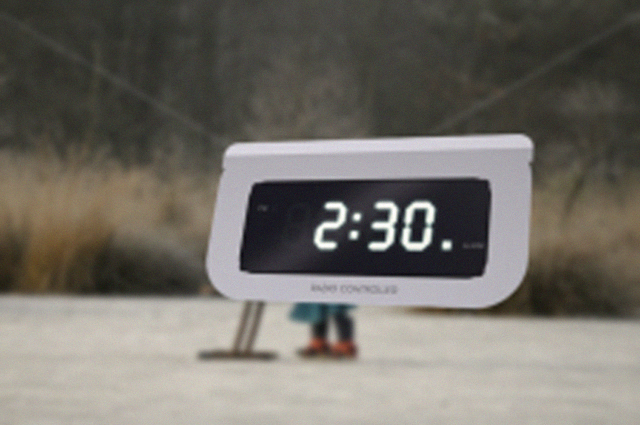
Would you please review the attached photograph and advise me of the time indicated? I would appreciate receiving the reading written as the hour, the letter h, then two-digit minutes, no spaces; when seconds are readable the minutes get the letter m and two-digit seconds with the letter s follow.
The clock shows 2h30
